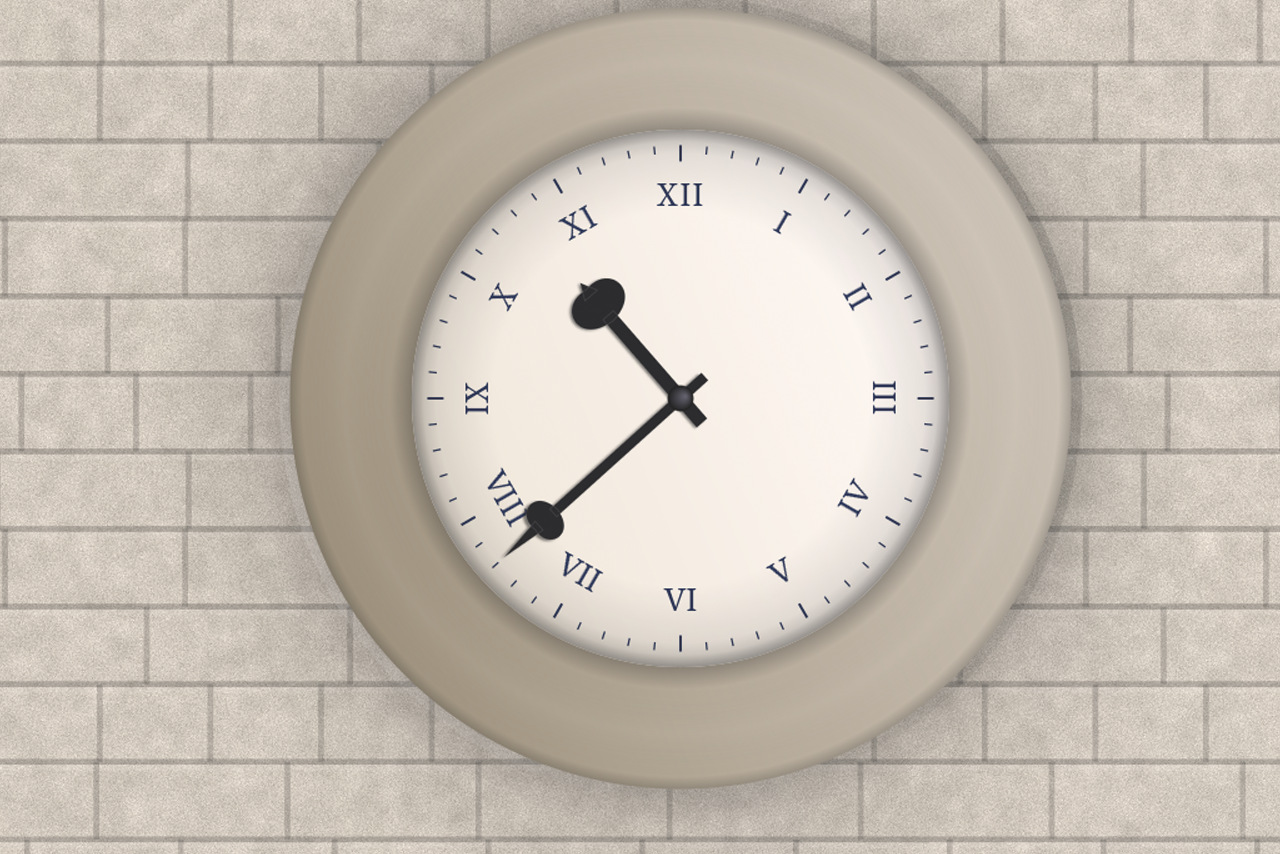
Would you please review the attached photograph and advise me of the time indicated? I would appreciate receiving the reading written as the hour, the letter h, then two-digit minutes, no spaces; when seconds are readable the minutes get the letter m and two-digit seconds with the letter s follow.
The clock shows 10h38
